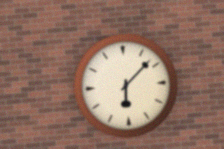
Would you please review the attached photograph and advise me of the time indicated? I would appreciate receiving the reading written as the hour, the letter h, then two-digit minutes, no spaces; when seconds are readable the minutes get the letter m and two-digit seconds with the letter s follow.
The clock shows 6h08
